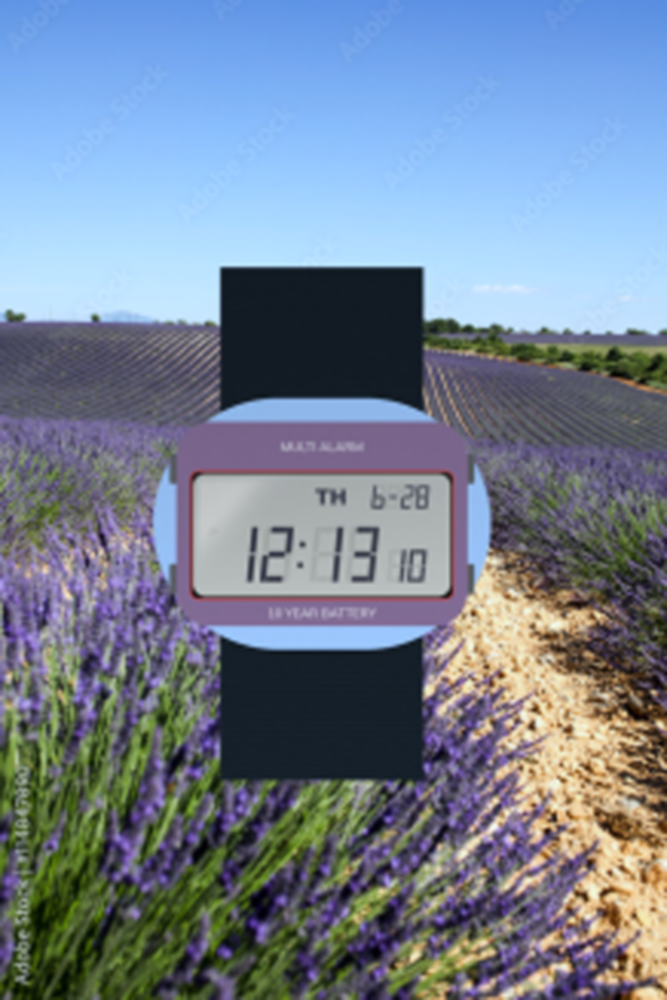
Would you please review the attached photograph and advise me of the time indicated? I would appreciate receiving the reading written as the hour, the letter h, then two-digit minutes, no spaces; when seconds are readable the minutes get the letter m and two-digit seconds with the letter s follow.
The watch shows 12h13m10s
